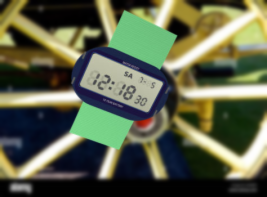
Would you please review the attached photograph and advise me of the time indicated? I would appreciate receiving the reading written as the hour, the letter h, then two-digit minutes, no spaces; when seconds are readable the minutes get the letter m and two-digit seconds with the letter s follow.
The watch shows 12h18m30s
